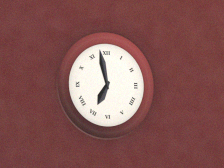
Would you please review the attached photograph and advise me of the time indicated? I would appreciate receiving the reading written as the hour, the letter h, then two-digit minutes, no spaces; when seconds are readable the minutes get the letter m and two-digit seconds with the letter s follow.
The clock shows 6h58
